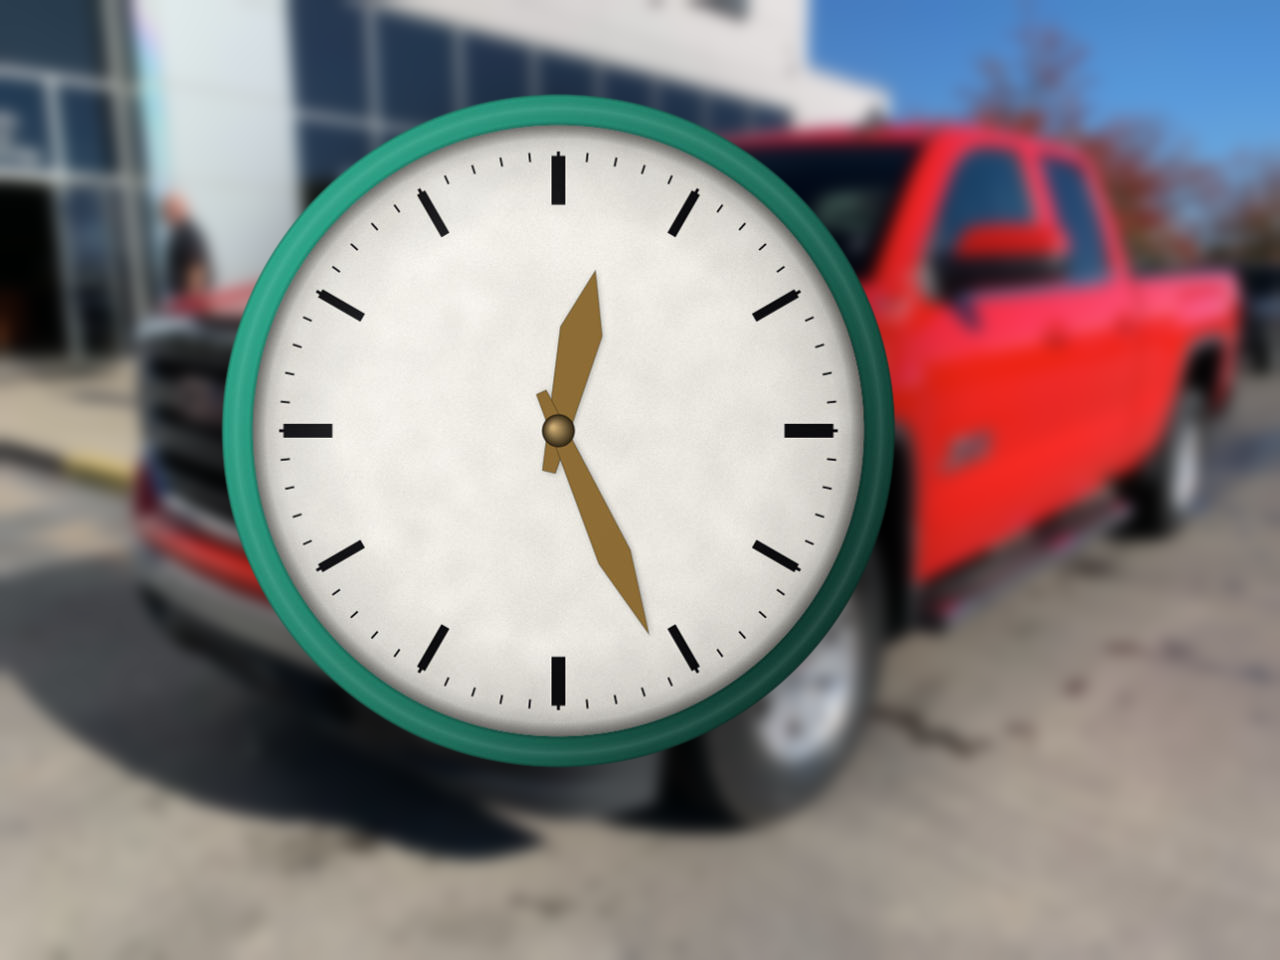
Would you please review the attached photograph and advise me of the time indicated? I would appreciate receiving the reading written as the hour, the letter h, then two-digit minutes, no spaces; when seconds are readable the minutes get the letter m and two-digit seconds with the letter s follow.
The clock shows 12h26
